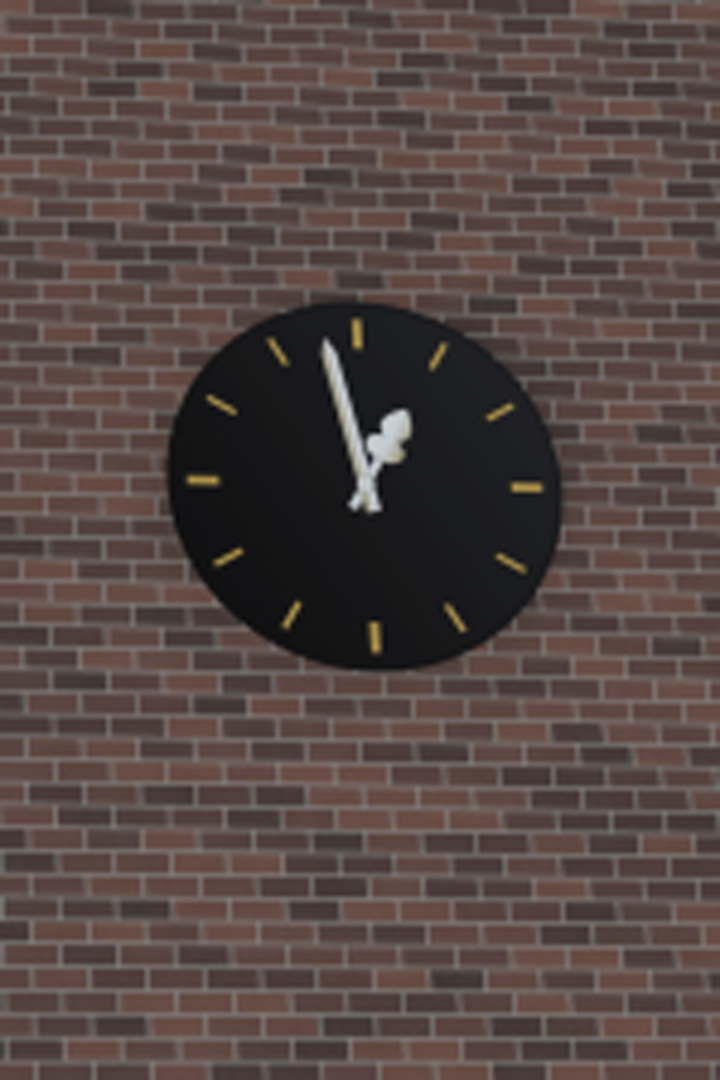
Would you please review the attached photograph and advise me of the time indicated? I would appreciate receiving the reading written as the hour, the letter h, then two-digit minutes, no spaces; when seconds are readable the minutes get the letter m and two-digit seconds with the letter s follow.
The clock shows 12h58
